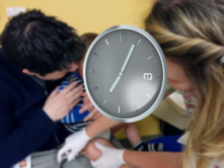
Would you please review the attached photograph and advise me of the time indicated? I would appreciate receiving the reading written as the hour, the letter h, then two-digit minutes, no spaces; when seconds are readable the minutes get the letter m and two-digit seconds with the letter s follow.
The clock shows 7h04
